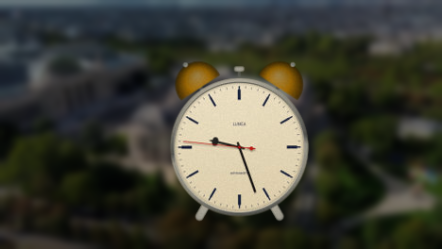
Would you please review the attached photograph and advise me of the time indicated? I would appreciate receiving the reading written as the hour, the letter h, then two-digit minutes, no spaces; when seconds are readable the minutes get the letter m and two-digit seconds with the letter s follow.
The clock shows 9h26m46s
